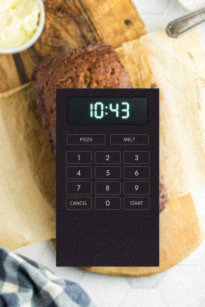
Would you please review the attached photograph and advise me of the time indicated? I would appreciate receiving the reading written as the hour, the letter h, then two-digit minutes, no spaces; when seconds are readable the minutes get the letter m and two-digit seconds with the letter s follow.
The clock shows 10h43
